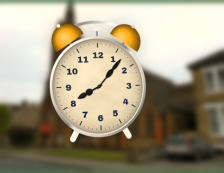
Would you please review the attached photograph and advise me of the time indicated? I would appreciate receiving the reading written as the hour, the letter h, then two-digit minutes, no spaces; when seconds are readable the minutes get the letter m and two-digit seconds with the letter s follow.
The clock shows 8h07
